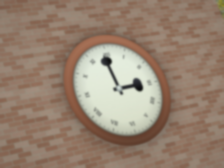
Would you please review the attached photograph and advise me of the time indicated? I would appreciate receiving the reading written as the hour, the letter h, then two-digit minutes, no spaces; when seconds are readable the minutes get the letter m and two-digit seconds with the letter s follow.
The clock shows 2h59
